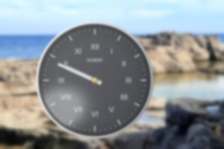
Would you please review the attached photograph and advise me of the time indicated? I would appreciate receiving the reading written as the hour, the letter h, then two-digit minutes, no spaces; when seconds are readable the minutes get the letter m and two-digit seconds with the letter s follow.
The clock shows 9h49
